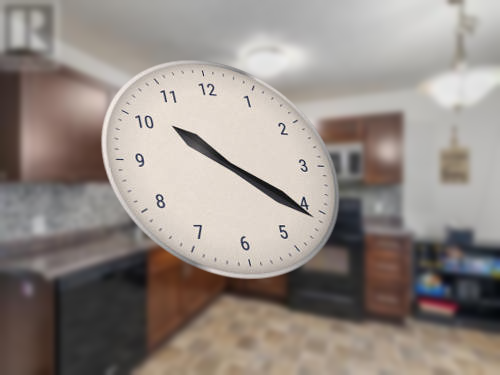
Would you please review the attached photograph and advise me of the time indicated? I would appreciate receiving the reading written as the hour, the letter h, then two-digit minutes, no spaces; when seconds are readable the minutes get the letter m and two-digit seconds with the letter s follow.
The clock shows 10h21
